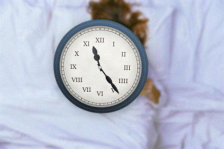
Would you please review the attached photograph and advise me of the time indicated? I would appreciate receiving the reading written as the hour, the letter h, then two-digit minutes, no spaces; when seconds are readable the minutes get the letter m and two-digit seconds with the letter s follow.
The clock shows 11h24
